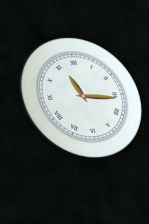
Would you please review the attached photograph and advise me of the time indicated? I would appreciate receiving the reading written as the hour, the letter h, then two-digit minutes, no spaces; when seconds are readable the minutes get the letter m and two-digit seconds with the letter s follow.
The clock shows 11h16
